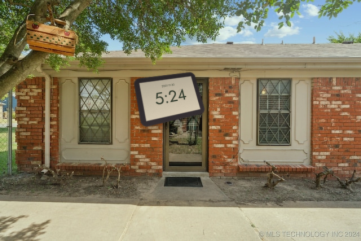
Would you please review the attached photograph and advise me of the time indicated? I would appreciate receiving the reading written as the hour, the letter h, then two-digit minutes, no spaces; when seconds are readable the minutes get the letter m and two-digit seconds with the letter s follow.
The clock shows 5h24
